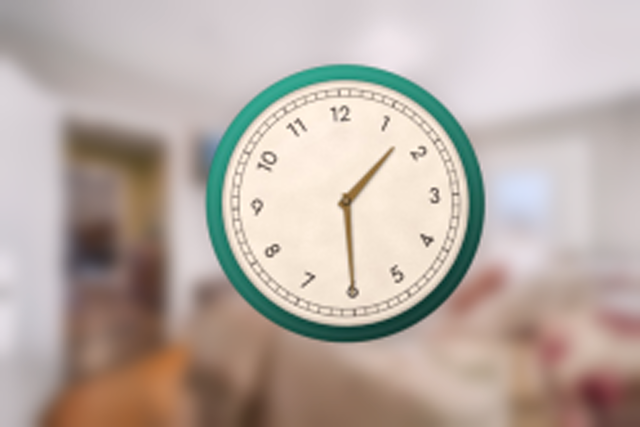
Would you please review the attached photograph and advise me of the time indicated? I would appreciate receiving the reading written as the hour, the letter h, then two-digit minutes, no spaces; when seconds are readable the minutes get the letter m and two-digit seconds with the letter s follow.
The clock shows 1h30
